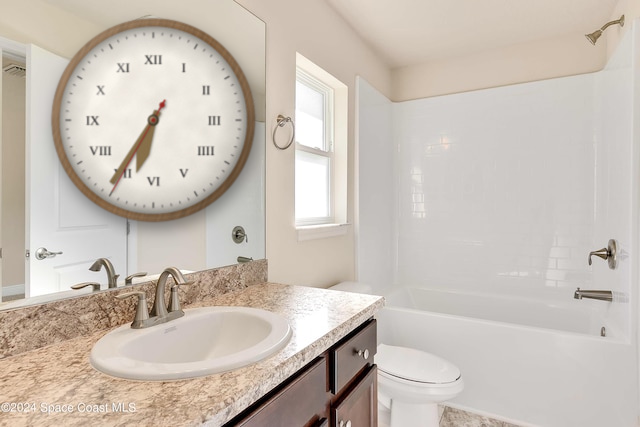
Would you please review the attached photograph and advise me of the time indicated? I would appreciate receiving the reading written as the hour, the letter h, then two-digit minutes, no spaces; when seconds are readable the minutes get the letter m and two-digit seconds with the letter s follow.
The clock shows 6h35m35s
